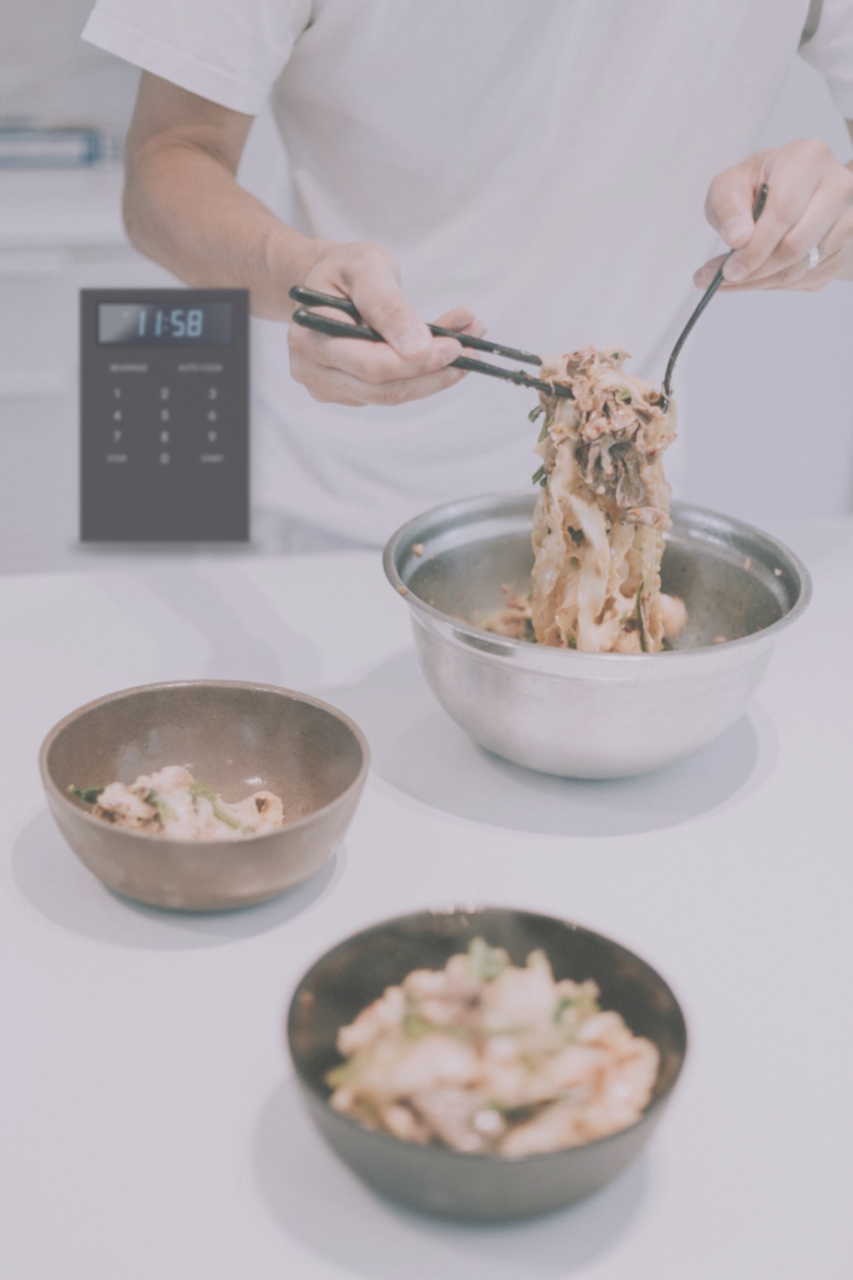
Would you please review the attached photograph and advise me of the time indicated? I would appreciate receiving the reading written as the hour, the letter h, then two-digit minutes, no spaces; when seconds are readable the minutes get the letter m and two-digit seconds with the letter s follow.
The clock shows 11h58
